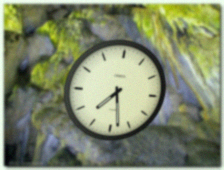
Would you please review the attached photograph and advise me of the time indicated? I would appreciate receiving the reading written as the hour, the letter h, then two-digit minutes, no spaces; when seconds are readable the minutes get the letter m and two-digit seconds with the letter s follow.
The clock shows 7h28
